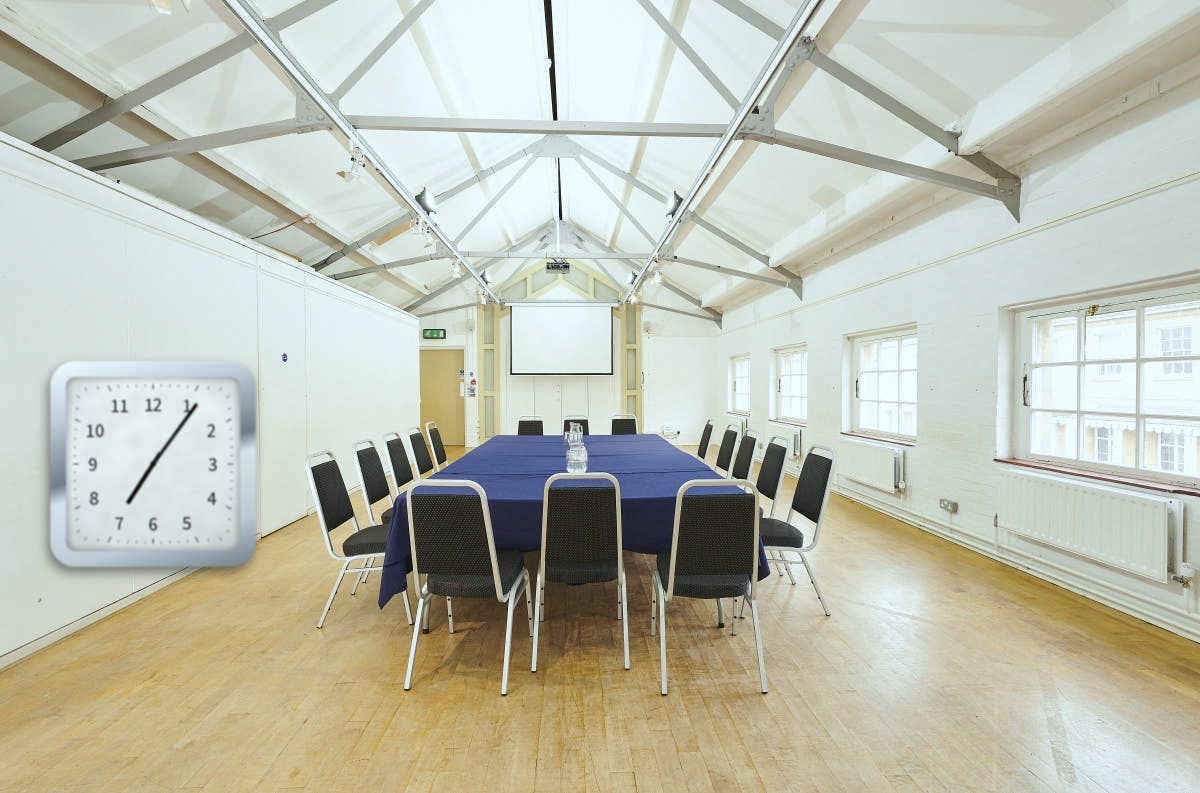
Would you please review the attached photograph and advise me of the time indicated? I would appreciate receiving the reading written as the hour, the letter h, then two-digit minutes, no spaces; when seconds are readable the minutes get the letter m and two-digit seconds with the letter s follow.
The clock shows 7h06
